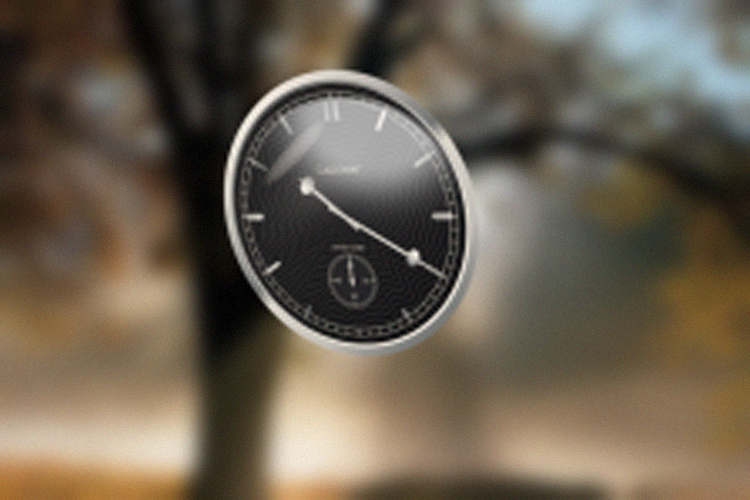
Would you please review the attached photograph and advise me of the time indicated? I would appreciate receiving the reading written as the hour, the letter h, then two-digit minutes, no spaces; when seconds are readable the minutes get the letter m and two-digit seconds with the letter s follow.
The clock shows 10h20
